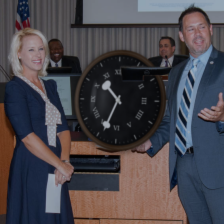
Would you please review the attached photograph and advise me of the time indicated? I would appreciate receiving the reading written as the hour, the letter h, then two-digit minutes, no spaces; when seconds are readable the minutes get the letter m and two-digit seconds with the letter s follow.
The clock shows 10h34
